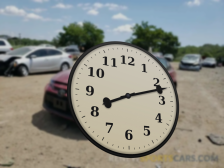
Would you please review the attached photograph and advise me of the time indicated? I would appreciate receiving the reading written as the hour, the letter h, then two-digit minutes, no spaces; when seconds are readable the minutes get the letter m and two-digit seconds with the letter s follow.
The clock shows 8h12
